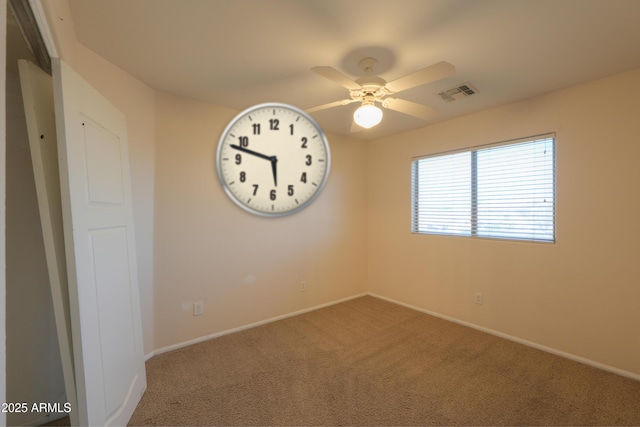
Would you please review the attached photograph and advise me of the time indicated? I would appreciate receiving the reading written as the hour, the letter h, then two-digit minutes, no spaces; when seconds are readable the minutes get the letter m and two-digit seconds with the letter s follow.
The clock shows 5h48
